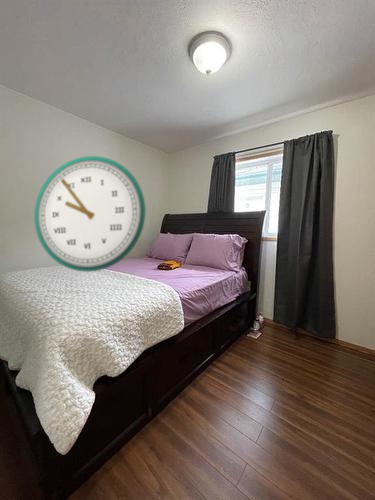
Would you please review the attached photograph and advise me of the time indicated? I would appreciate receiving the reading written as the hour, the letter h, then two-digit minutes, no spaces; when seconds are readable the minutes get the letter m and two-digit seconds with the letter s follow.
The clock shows 9h54
